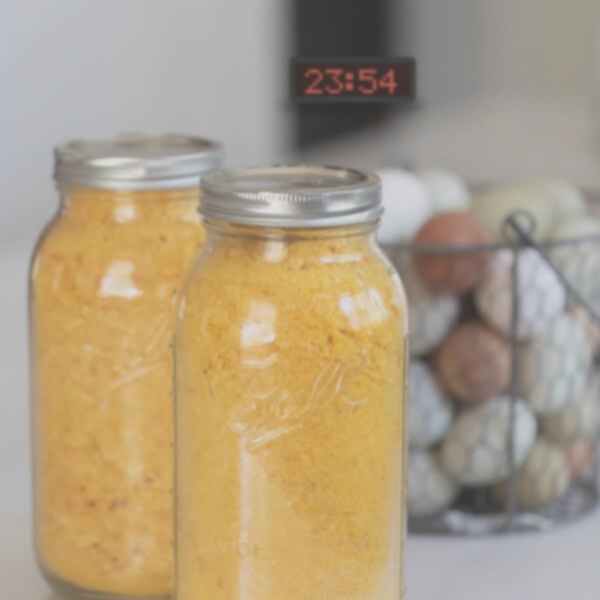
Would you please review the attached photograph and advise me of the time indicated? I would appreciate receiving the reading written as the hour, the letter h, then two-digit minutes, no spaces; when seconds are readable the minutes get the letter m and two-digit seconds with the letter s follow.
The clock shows 23h54
